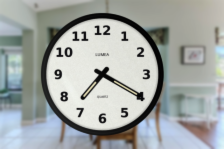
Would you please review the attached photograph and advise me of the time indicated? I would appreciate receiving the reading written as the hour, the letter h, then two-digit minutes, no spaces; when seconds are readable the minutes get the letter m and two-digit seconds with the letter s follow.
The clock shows 7h20
